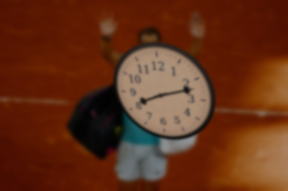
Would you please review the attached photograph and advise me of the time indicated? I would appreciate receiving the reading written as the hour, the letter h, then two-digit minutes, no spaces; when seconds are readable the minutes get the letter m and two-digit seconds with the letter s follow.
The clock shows 8h12
